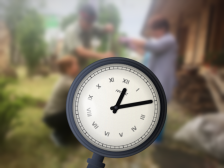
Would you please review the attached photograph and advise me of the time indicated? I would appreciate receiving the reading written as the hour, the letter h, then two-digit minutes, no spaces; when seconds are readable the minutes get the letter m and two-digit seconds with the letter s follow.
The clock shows 12h10
